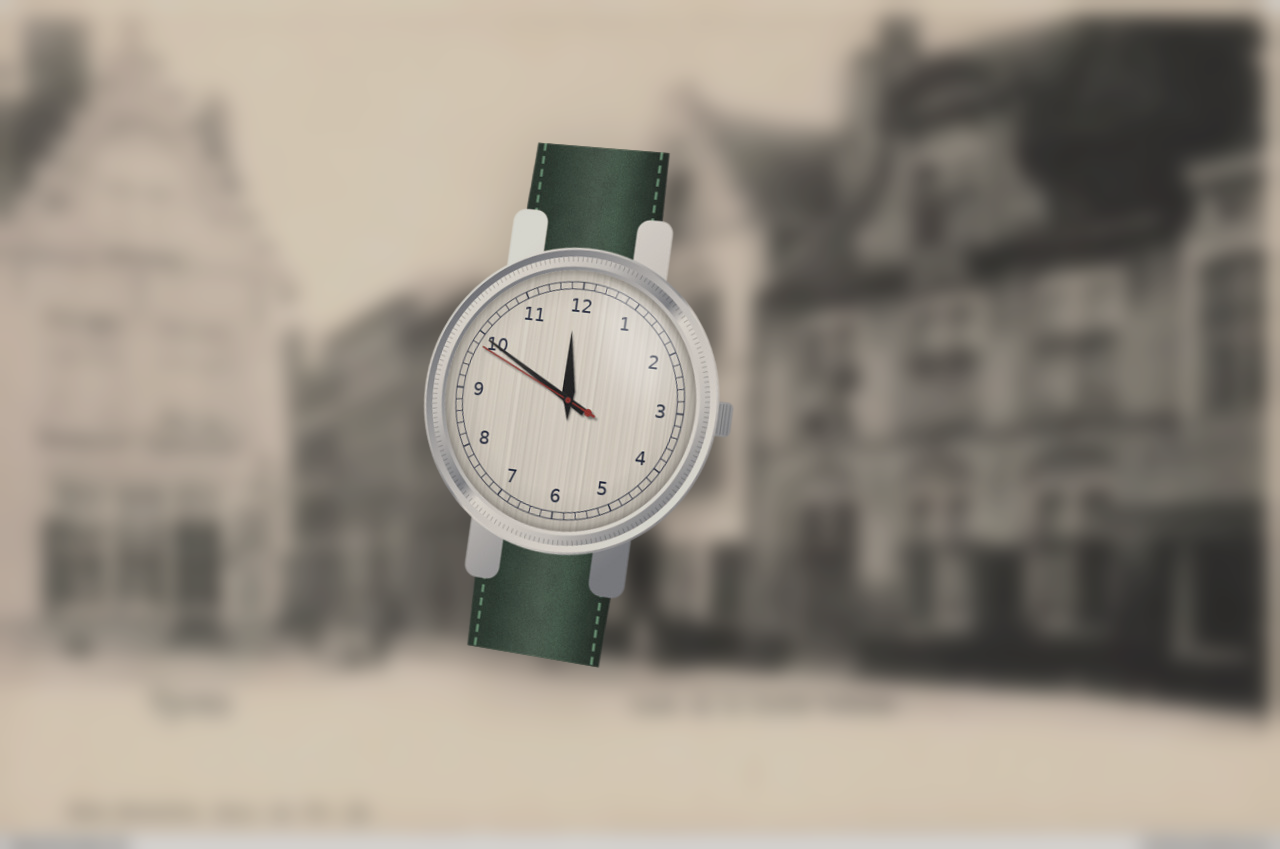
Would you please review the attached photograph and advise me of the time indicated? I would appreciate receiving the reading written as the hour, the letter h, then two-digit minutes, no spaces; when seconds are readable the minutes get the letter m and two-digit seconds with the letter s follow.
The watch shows 11h49m49s
